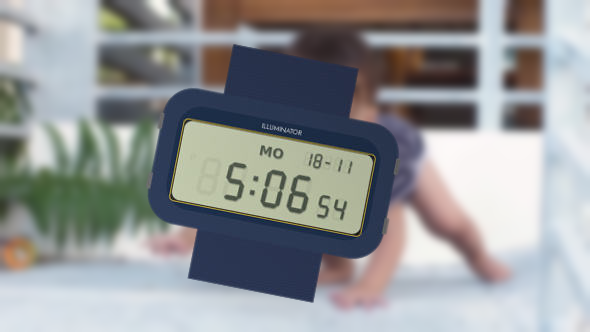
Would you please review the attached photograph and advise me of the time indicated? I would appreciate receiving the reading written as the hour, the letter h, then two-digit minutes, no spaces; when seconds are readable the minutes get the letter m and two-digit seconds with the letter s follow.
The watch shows 5h06m54s
